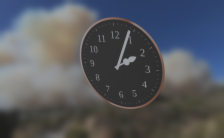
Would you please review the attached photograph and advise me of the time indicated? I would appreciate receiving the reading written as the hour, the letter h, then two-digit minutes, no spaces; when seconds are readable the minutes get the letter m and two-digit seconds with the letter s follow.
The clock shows 2h04
